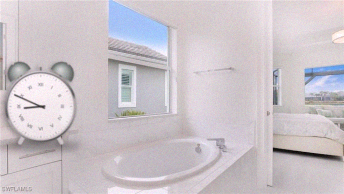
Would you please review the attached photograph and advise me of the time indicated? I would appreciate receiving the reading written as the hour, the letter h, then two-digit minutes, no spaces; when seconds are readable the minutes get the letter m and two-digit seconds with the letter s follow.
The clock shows 8h49
